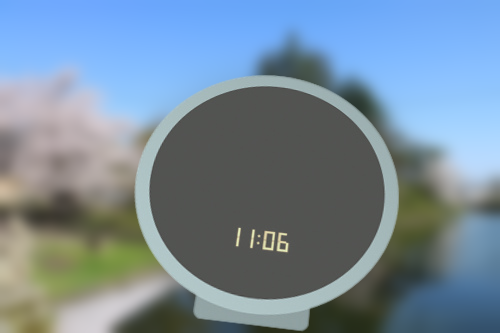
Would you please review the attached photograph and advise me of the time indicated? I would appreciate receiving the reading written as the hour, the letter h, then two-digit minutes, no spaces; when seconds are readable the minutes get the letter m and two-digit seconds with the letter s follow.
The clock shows 11h06
